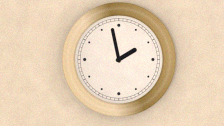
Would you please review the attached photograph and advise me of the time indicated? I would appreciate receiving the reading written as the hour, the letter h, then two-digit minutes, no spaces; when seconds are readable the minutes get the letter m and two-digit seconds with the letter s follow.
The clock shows 1h58
